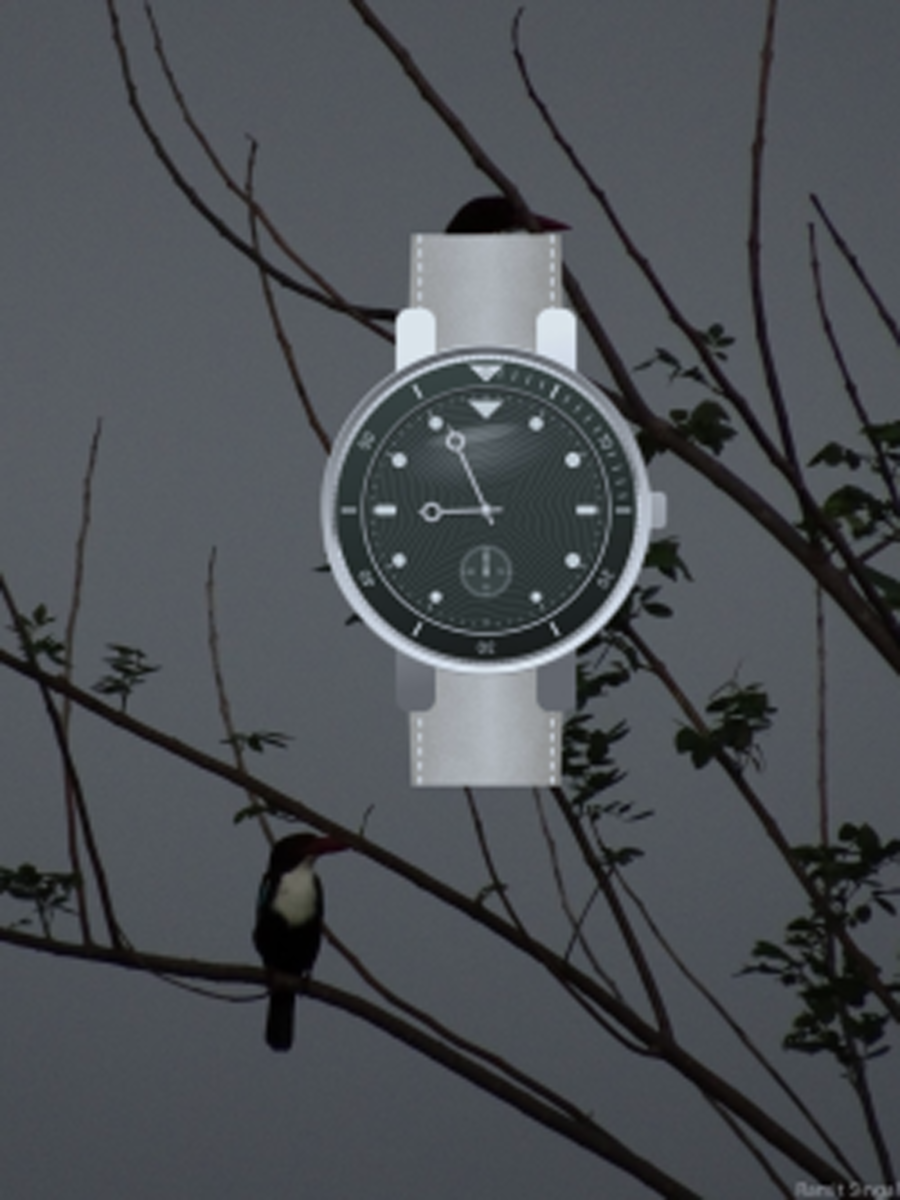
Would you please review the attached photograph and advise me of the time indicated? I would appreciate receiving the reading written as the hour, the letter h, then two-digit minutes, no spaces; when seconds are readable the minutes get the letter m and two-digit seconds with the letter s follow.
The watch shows 8h56
